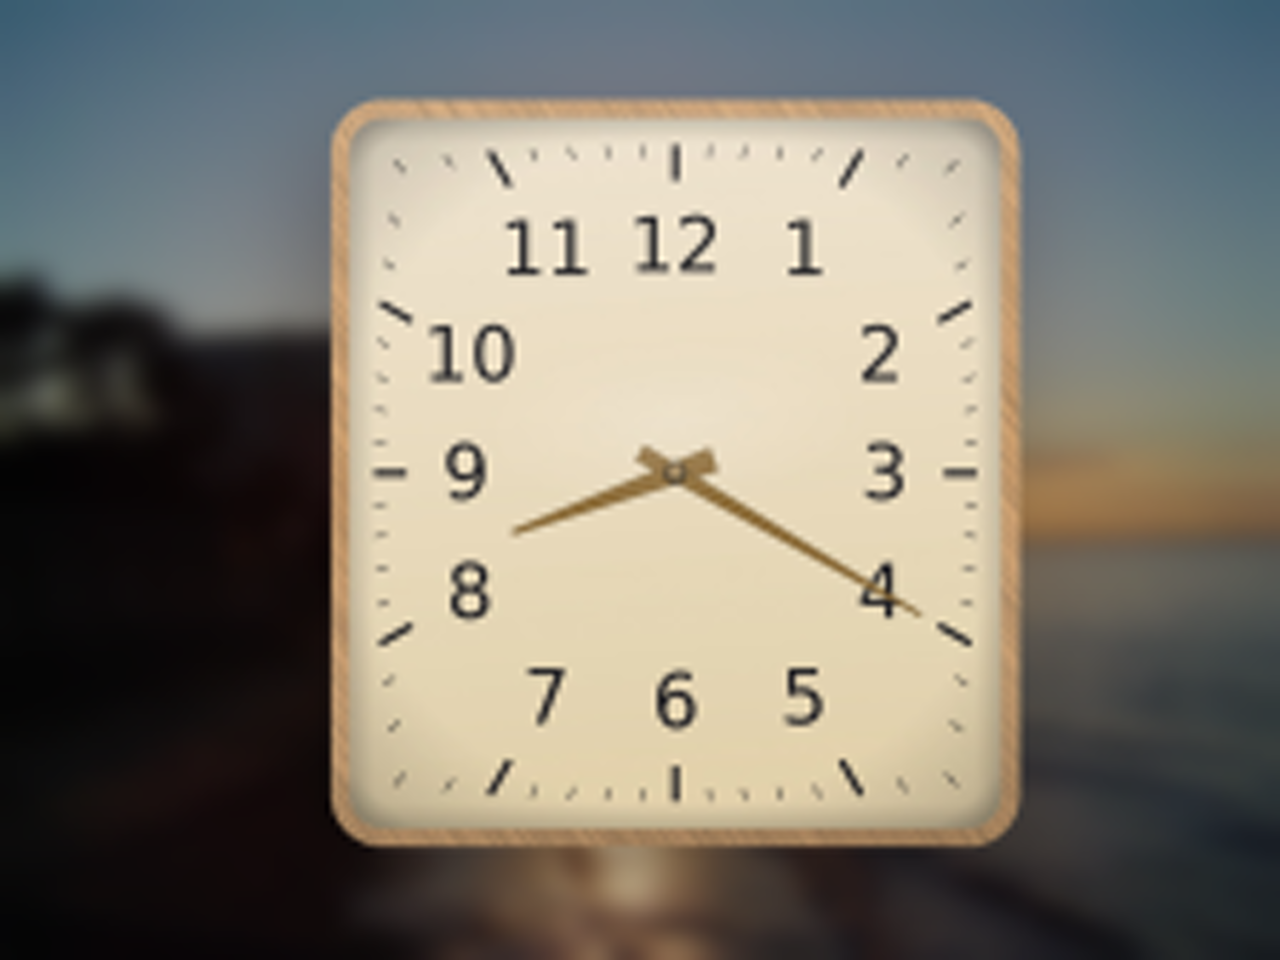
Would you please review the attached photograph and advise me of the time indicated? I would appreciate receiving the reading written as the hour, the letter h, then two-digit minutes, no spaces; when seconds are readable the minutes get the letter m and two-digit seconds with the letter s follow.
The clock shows 8h20
